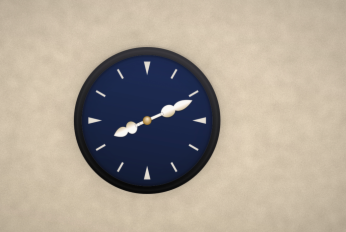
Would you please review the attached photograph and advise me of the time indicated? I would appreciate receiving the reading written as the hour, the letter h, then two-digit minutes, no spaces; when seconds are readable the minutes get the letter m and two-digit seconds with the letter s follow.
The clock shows 8h11
